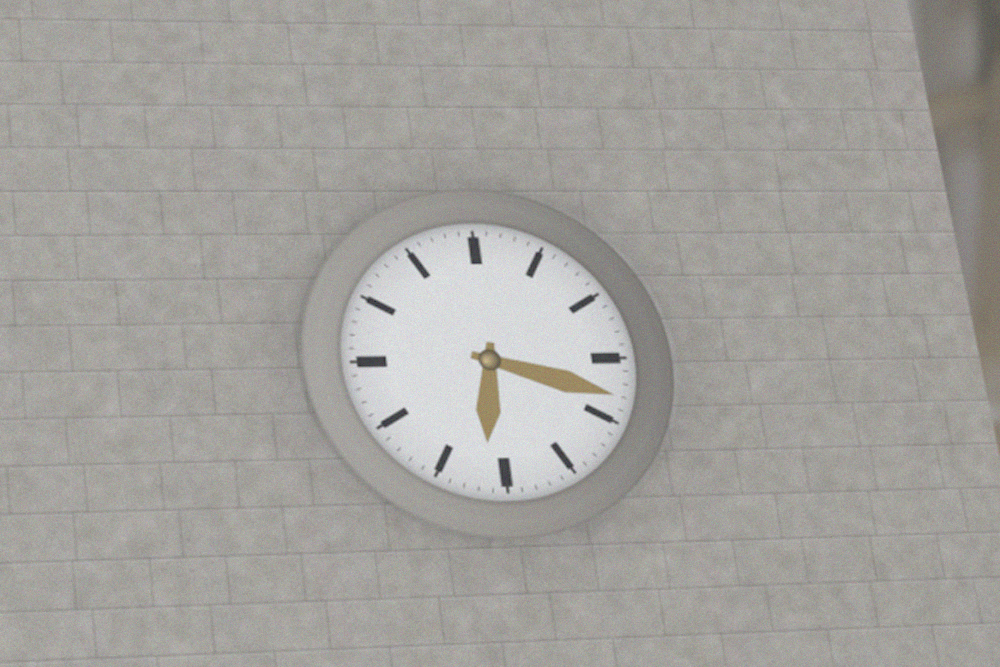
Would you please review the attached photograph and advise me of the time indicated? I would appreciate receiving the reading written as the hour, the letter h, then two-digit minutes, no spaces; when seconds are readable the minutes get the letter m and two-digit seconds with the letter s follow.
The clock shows 6h18
